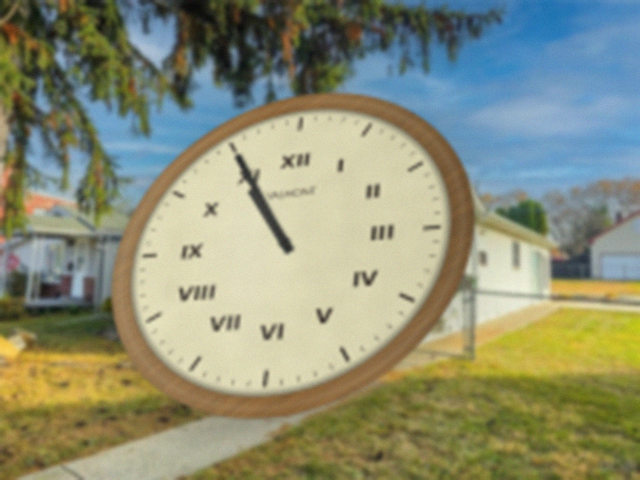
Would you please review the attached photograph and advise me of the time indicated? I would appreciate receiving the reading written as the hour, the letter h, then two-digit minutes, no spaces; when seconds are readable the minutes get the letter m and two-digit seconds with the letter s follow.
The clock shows 10h55
